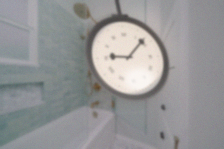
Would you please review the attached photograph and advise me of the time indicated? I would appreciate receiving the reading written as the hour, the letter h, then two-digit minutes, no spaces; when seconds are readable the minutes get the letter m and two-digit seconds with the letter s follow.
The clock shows 9h08
